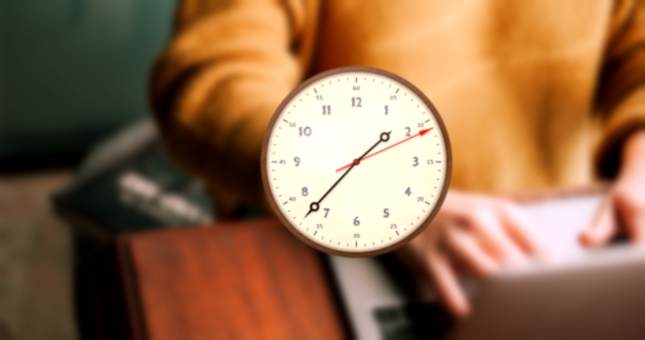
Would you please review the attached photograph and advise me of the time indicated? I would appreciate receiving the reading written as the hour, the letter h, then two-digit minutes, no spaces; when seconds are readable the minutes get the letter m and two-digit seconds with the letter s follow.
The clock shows 1h37m11s
